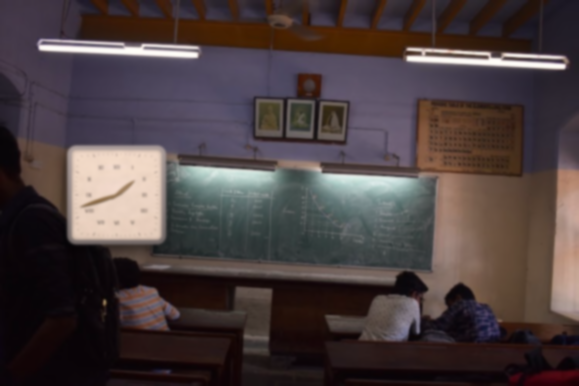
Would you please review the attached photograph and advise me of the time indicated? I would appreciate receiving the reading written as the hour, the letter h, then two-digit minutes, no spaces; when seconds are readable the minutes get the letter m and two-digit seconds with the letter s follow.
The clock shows 1h42
